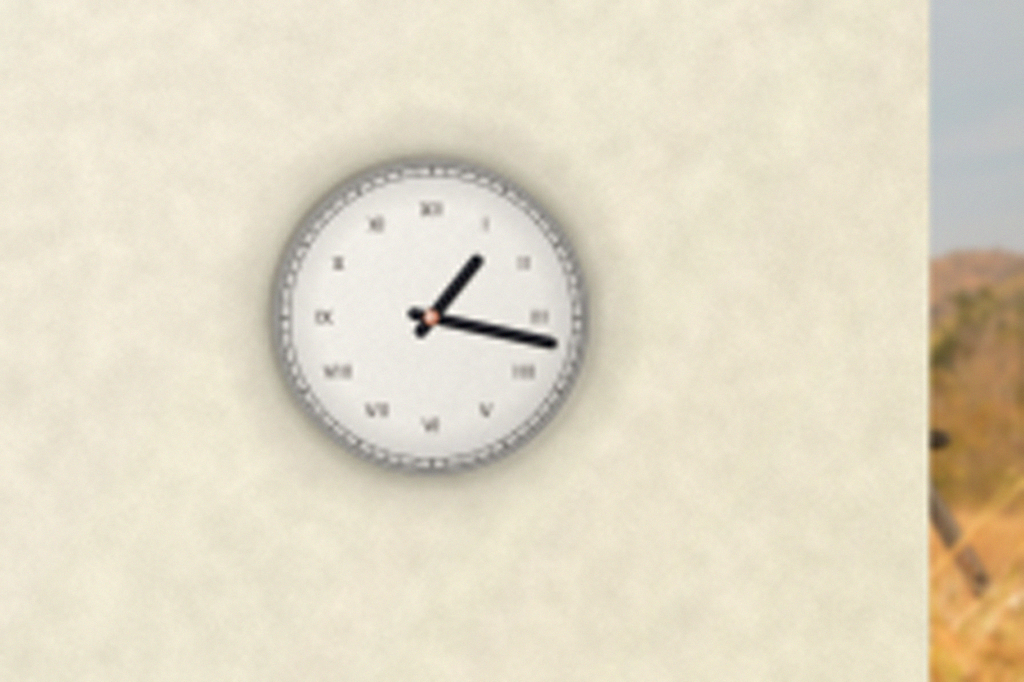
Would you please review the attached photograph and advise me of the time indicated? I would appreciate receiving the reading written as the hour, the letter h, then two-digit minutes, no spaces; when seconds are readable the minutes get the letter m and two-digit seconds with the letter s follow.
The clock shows 1h17
